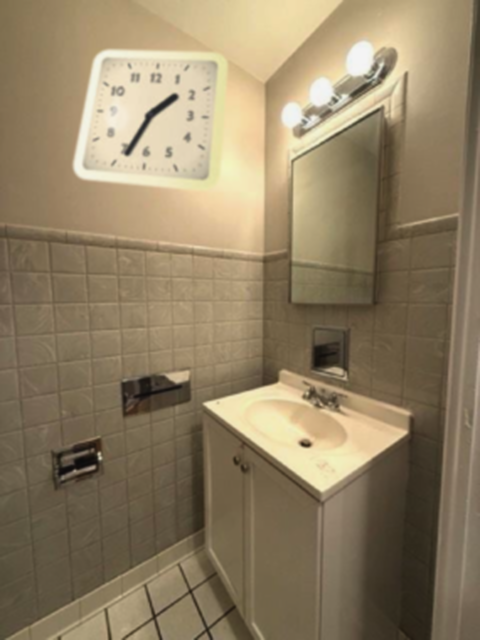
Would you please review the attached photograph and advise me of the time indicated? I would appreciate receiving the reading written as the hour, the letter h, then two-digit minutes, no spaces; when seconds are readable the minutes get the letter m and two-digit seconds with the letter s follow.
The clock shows 1h34
